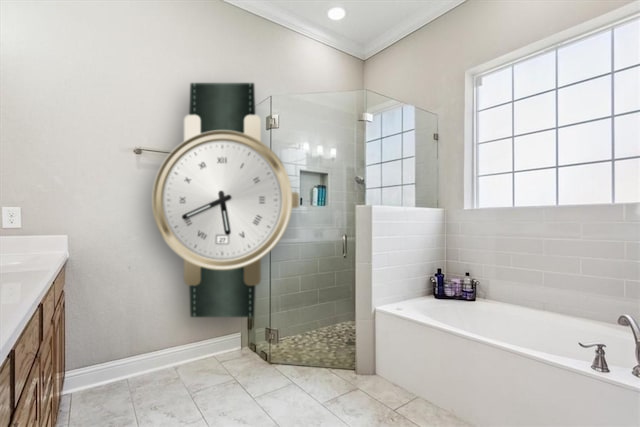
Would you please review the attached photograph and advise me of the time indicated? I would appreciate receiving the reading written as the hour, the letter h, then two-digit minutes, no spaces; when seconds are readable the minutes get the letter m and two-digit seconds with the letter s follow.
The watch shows 5h41
